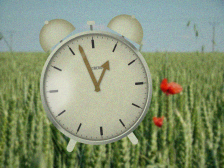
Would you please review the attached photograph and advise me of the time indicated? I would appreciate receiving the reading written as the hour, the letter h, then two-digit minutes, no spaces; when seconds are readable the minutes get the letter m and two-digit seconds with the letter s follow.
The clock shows 12h57
